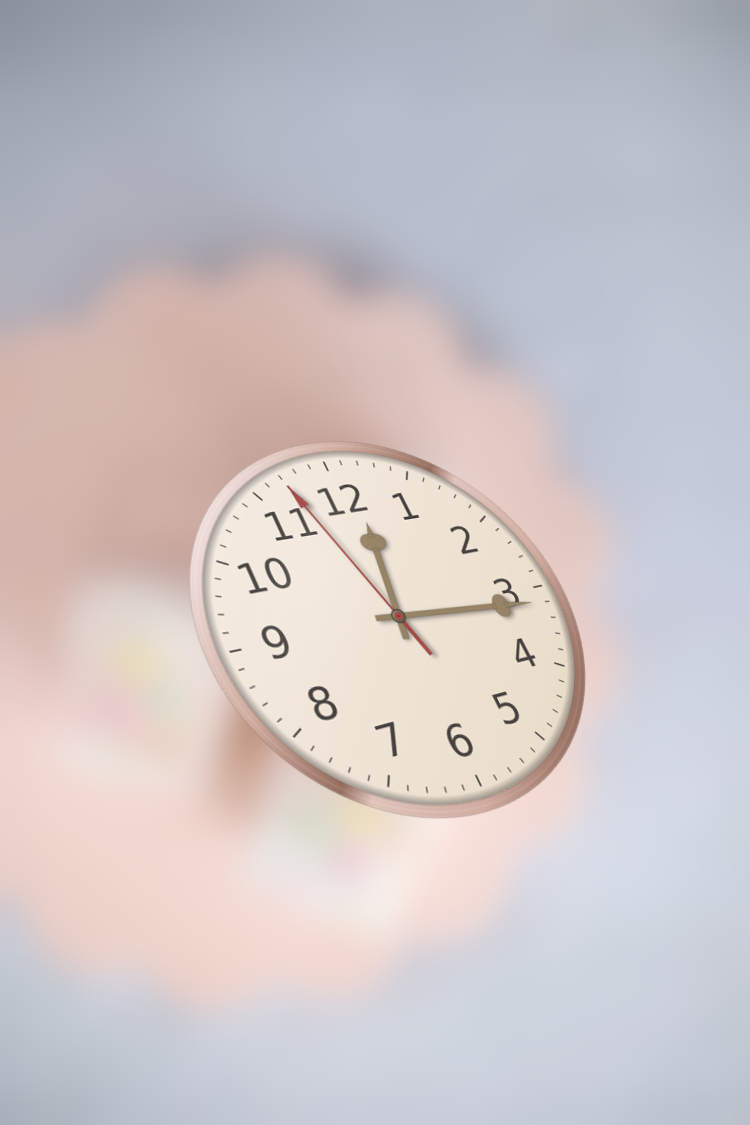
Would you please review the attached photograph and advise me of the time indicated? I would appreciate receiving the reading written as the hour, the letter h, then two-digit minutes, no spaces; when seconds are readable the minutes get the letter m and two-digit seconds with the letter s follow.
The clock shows 12h15m57s
